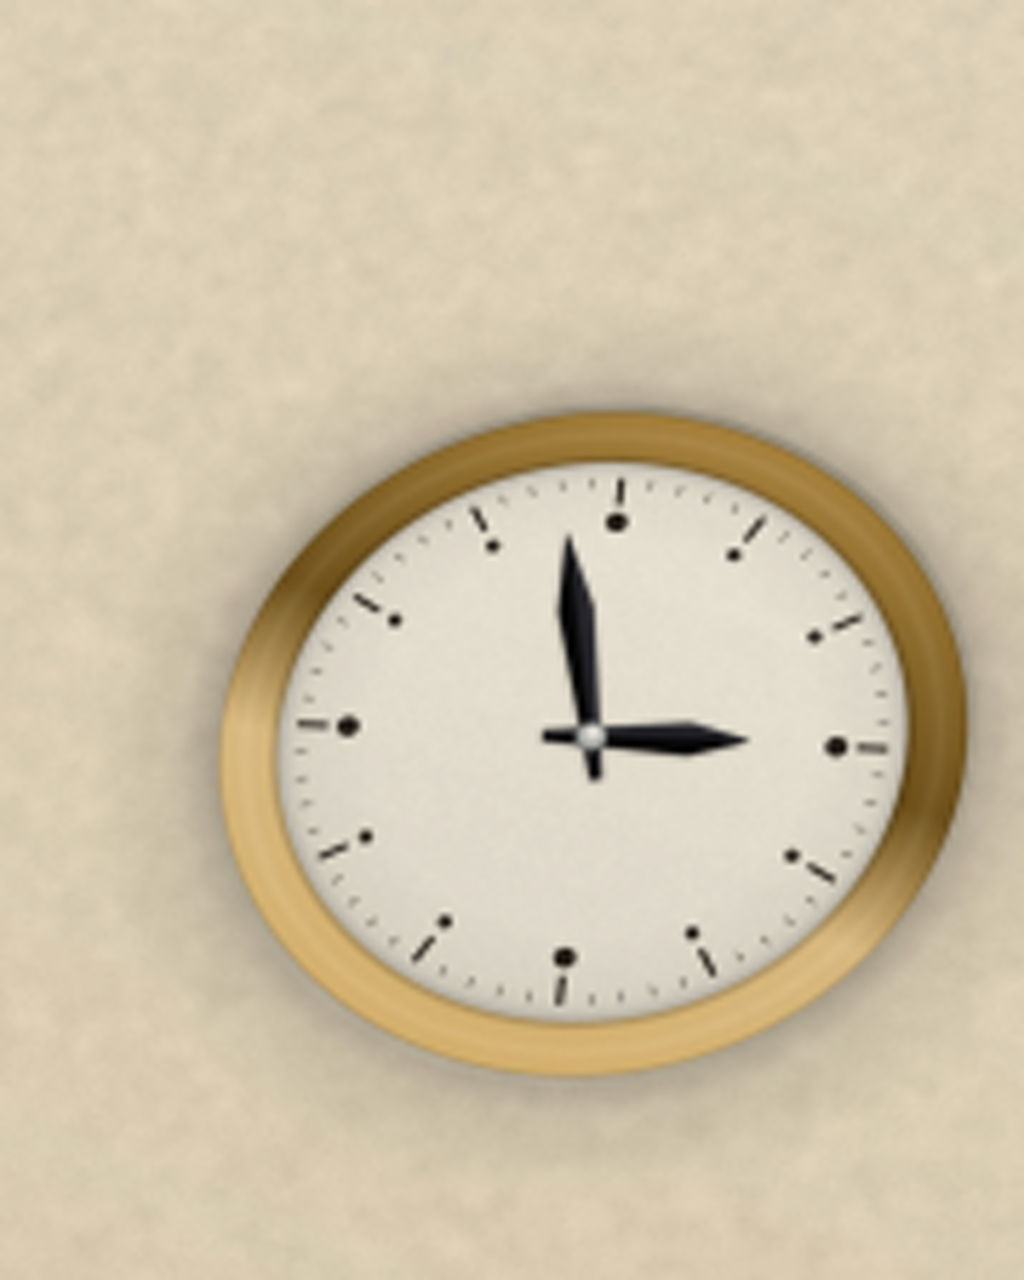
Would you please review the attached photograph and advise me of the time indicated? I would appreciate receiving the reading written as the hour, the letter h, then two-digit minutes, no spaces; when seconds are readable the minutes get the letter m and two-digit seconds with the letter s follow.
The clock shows 2h58
